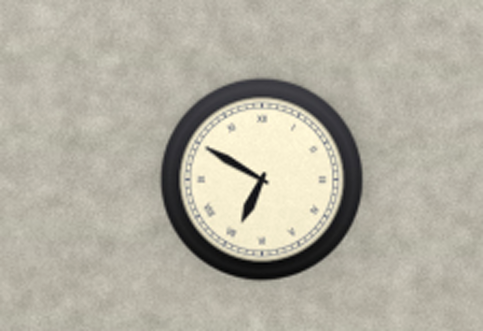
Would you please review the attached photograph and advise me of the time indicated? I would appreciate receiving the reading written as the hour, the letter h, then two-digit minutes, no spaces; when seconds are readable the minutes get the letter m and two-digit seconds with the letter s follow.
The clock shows 6h50
